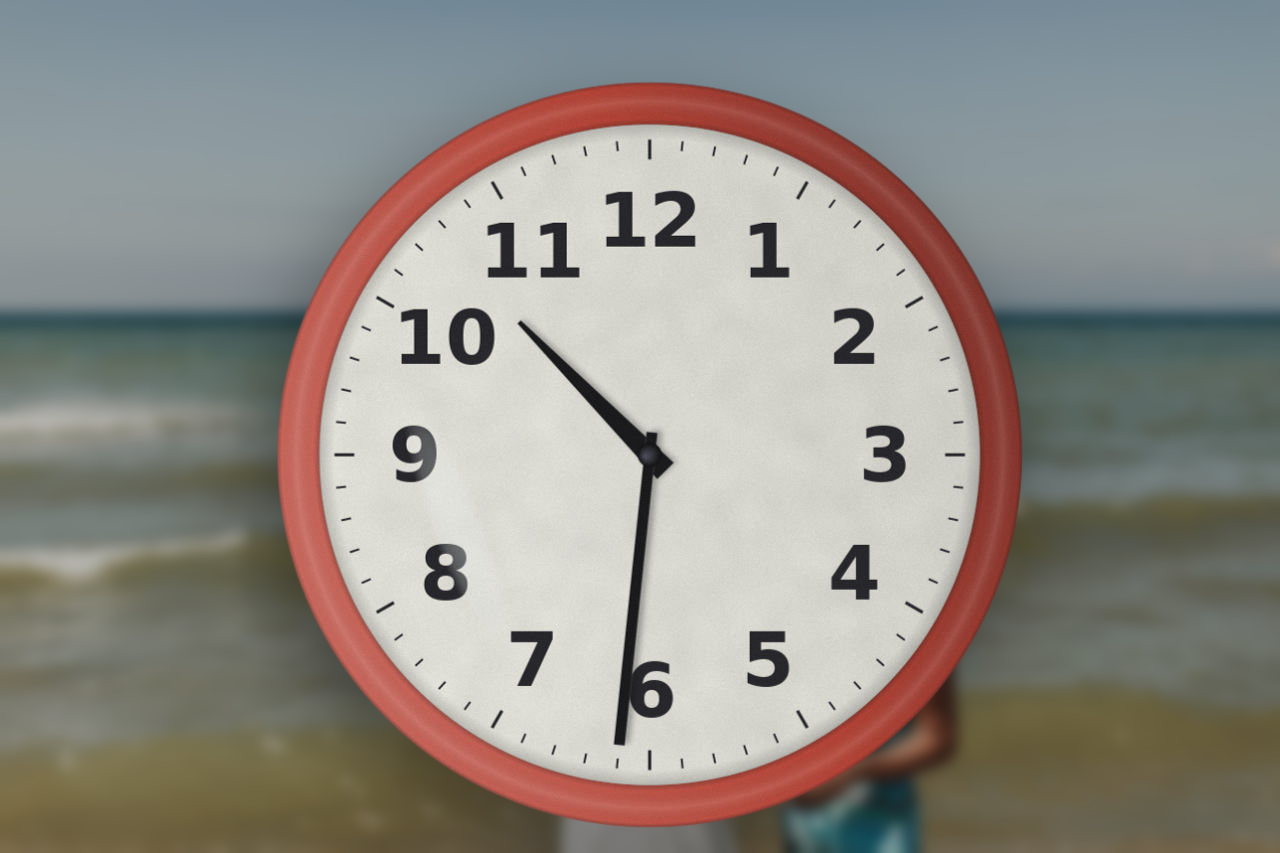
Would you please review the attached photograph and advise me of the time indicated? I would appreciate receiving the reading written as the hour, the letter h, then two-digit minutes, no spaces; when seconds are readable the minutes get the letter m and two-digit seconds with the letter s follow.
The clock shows 10h31
